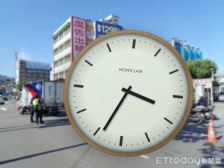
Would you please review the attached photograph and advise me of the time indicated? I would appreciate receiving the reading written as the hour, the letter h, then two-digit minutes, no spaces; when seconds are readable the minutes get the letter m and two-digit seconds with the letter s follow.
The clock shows 3h34
